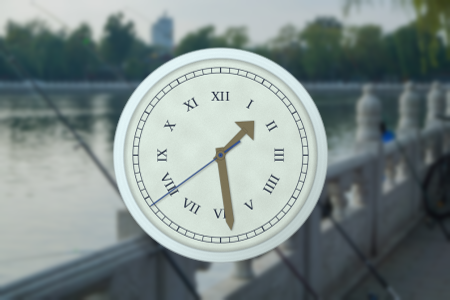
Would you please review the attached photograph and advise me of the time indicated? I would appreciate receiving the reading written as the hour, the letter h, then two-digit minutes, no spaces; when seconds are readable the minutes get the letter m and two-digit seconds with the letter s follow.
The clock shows 1h28m39s
